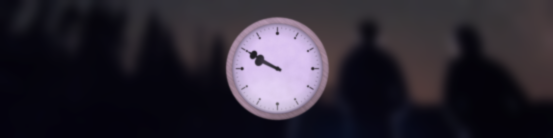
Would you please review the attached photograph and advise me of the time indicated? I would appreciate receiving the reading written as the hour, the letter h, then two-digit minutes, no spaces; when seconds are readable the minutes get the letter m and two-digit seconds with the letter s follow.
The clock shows 9h50
